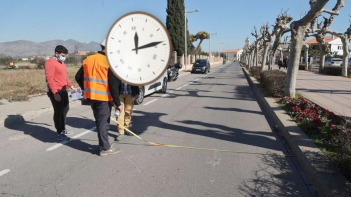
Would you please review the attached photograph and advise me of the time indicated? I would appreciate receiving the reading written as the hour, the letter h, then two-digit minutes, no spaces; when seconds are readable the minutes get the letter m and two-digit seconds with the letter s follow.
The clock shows 12h14
